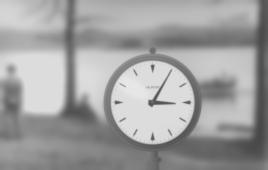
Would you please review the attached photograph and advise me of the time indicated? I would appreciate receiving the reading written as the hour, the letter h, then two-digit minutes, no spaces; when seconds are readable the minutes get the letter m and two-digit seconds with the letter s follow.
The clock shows 3h05
